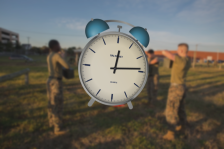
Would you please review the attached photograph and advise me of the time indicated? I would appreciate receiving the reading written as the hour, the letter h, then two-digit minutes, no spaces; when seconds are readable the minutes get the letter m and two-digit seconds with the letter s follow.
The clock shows 12h14
